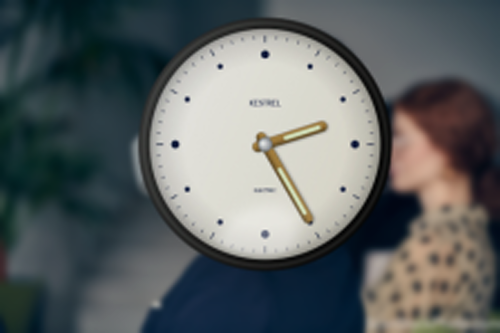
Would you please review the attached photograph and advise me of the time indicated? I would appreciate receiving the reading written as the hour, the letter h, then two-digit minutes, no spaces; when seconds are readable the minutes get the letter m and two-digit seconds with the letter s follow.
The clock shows 2h25
